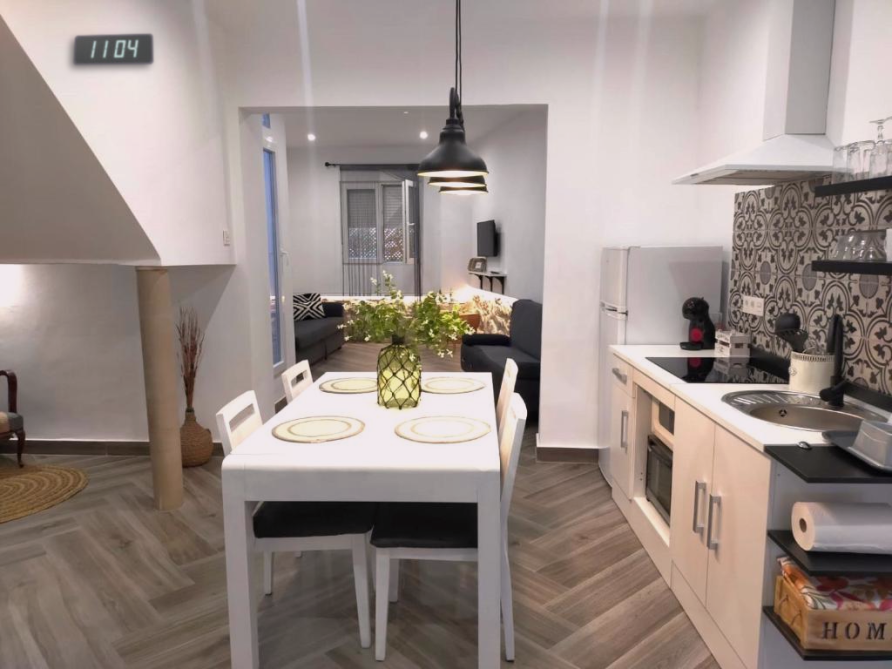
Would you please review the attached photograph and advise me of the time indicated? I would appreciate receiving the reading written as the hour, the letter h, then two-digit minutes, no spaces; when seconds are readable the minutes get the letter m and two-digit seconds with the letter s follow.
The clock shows 11h04
